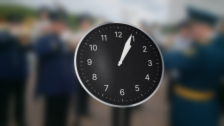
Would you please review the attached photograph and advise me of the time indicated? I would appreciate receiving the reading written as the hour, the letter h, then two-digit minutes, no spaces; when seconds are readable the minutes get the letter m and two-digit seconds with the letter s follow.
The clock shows 1h04
